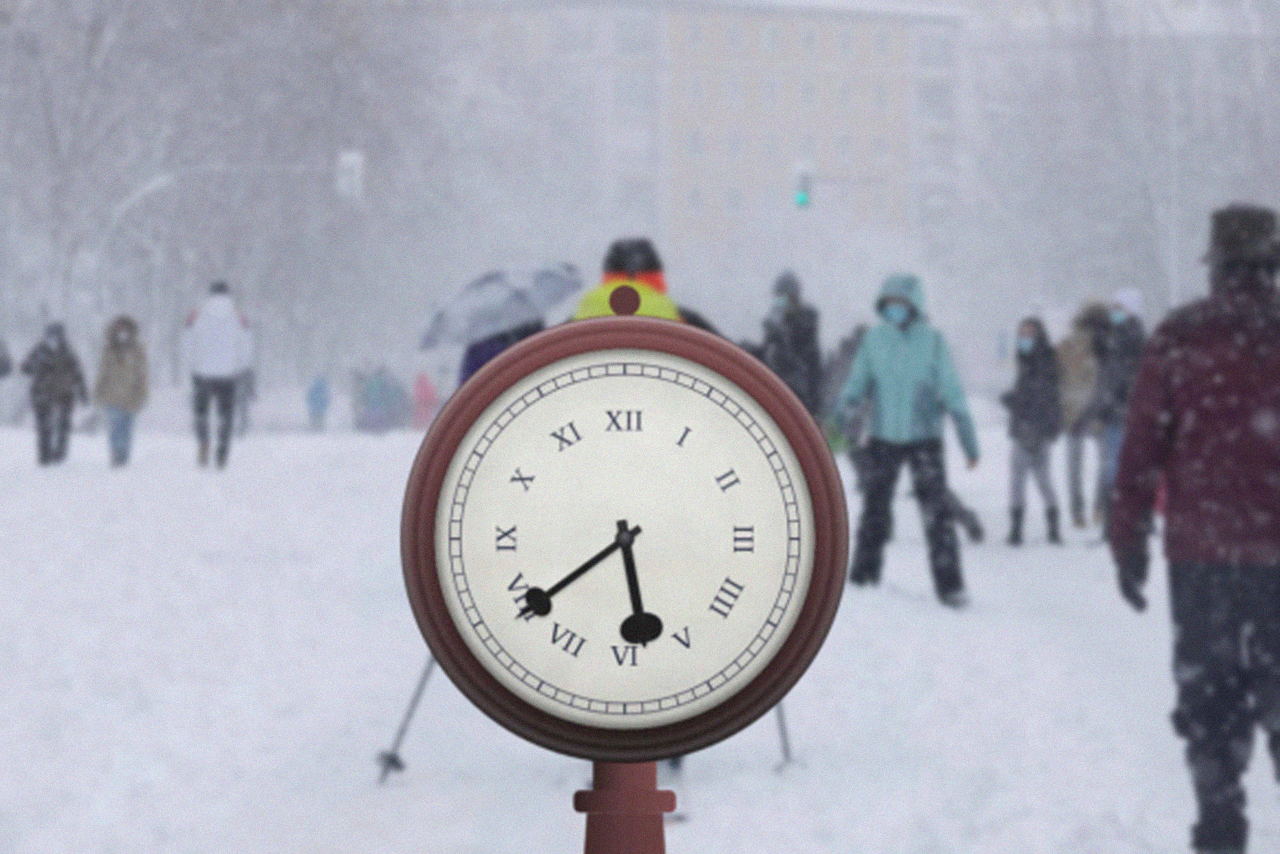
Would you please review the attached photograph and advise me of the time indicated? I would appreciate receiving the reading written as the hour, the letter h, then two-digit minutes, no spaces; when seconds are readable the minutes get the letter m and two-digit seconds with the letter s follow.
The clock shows 5h39
